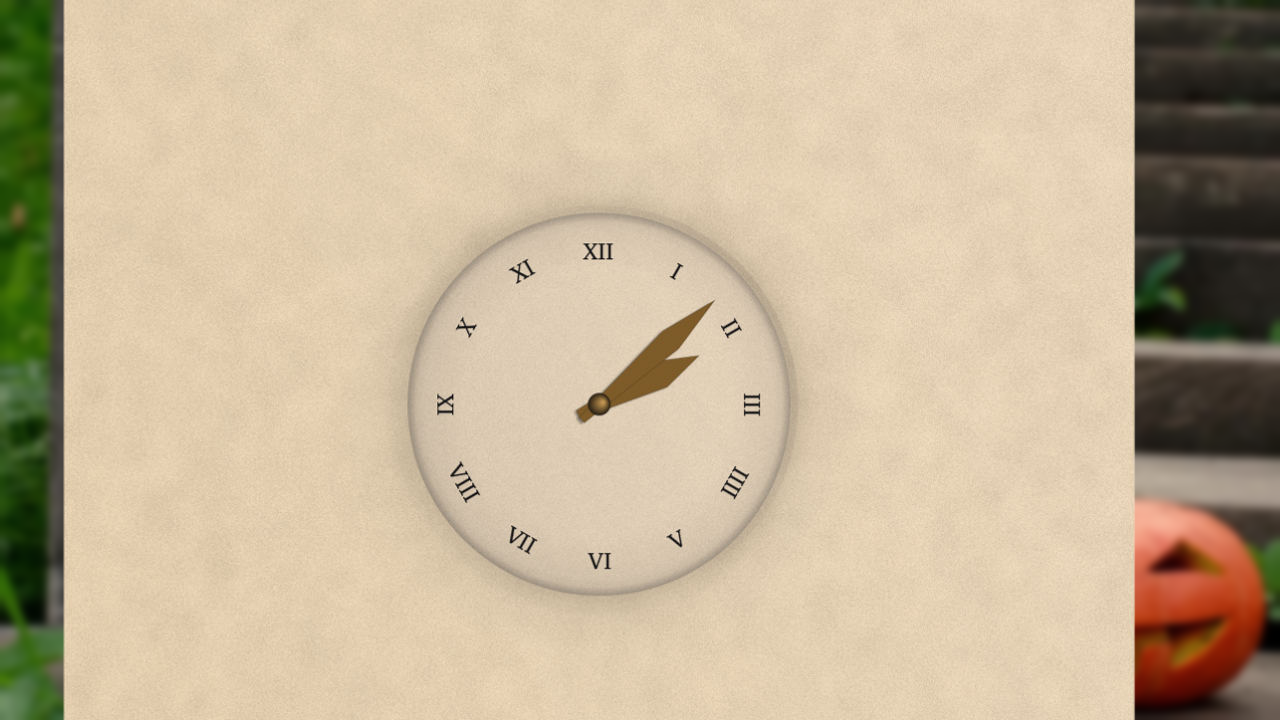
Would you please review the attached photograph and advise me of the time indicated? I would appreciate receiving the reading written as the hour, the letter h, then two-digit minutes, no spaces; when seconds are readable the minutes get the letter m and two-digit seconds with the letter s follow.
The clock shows 2h08
